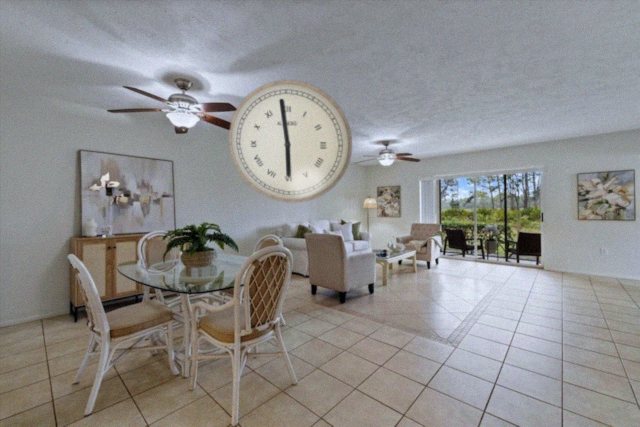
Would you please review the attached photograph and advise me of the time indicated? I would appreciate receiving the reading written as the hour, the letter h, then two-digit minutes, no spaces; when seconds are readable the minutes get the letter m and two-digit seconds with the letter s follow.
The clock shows 5h59
